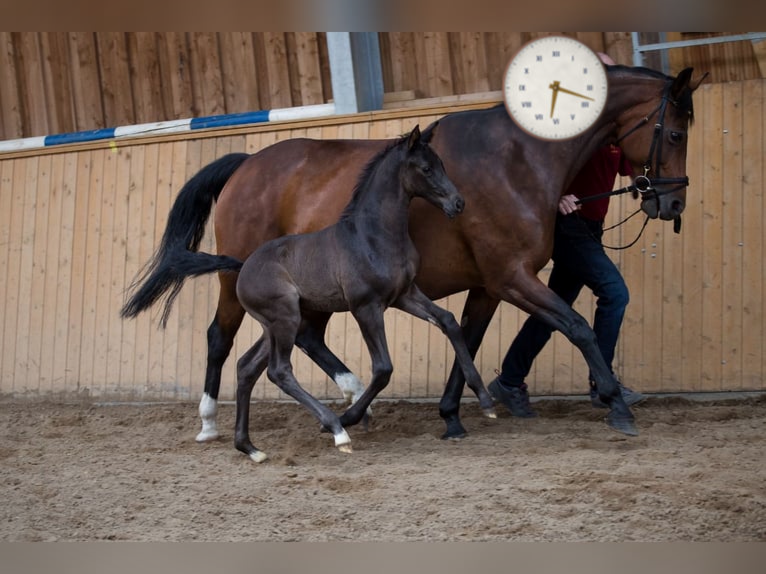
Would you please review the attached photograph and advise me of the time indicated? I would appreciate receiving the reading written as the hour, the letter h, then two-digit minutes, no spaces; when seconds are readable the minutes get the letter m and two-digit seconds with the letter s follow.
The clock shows 6h18
